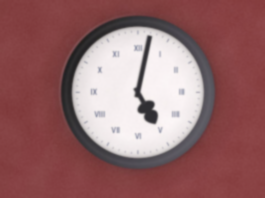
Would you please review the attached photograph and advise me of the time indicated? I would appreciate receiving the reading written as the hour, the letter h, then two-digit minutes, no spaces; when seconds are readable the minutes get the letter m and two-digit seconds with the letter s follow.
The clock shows 5h02
